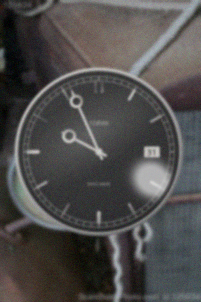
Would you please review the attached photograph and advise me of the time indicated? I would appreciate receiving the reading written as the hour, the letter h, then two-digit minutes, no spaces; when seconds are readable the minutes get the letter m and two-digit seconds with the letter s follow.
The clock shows 9h56
